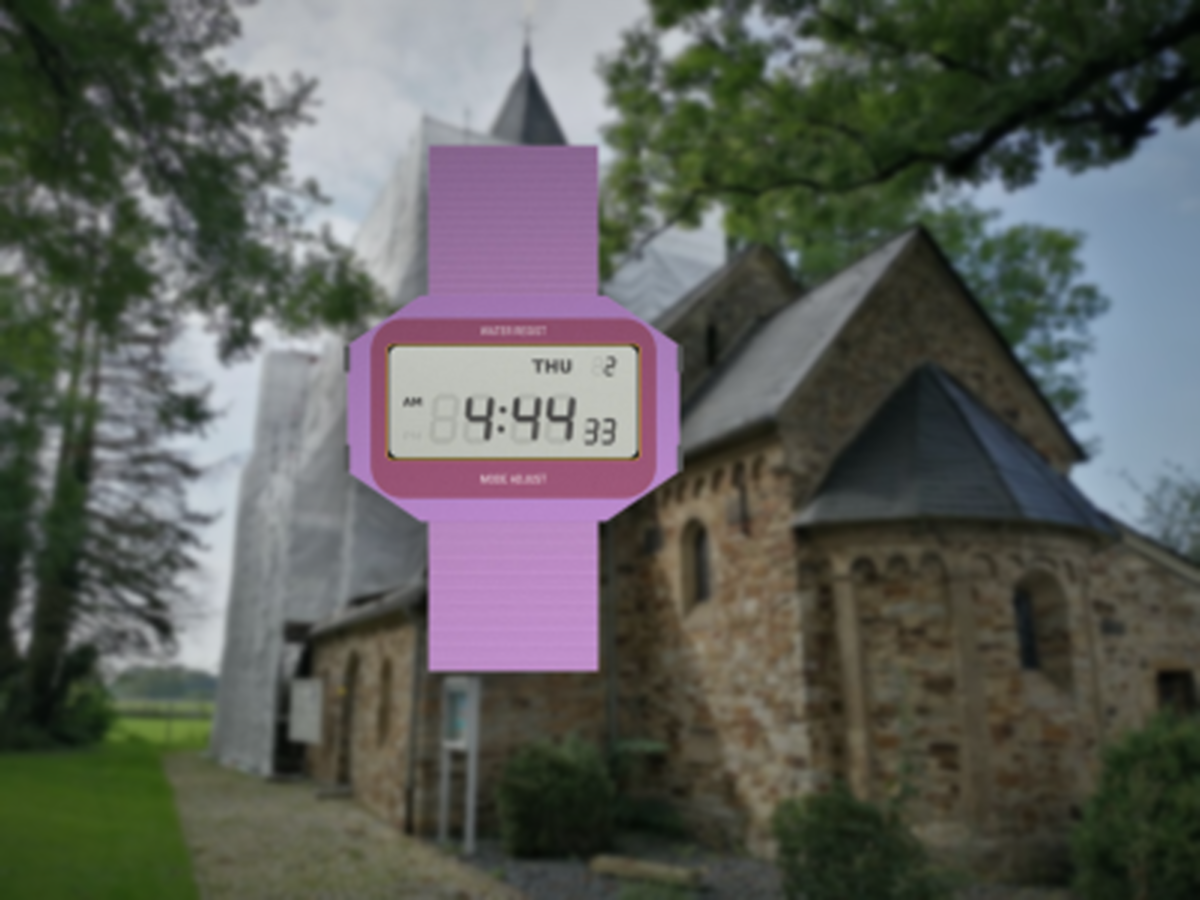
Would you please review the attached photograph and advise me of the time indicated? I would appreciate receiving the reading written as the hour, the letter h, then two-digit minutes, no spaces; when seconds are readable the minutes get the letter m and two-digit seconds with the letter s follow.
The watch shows 4h44m33s
